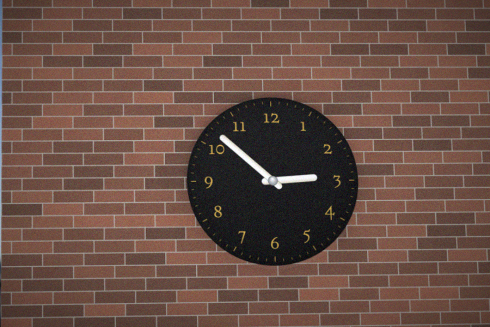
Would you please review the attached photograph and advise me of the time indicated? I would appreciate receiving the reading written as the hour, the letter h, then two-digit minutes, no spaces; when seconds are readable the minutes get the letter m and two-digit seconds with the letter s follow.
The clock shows 2h52
